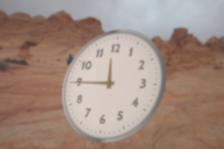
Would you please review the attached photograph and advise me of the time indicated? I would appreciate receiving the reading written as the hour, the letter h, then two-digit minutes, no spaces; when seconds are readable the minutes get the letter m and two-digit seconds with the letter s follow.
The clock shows 11h45
